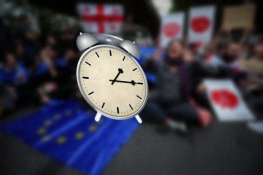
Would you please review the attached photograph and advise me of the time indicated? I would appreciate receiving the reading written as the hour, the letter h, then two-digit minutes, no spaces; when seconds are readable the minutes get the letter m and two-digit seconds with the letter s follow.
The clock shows 1h15
